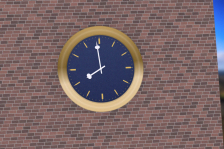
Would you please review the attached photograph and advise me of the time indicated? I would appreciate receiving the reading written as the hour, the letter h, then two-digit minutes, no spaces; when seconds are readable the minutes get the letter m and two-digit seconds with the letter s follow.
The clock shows 7h59
